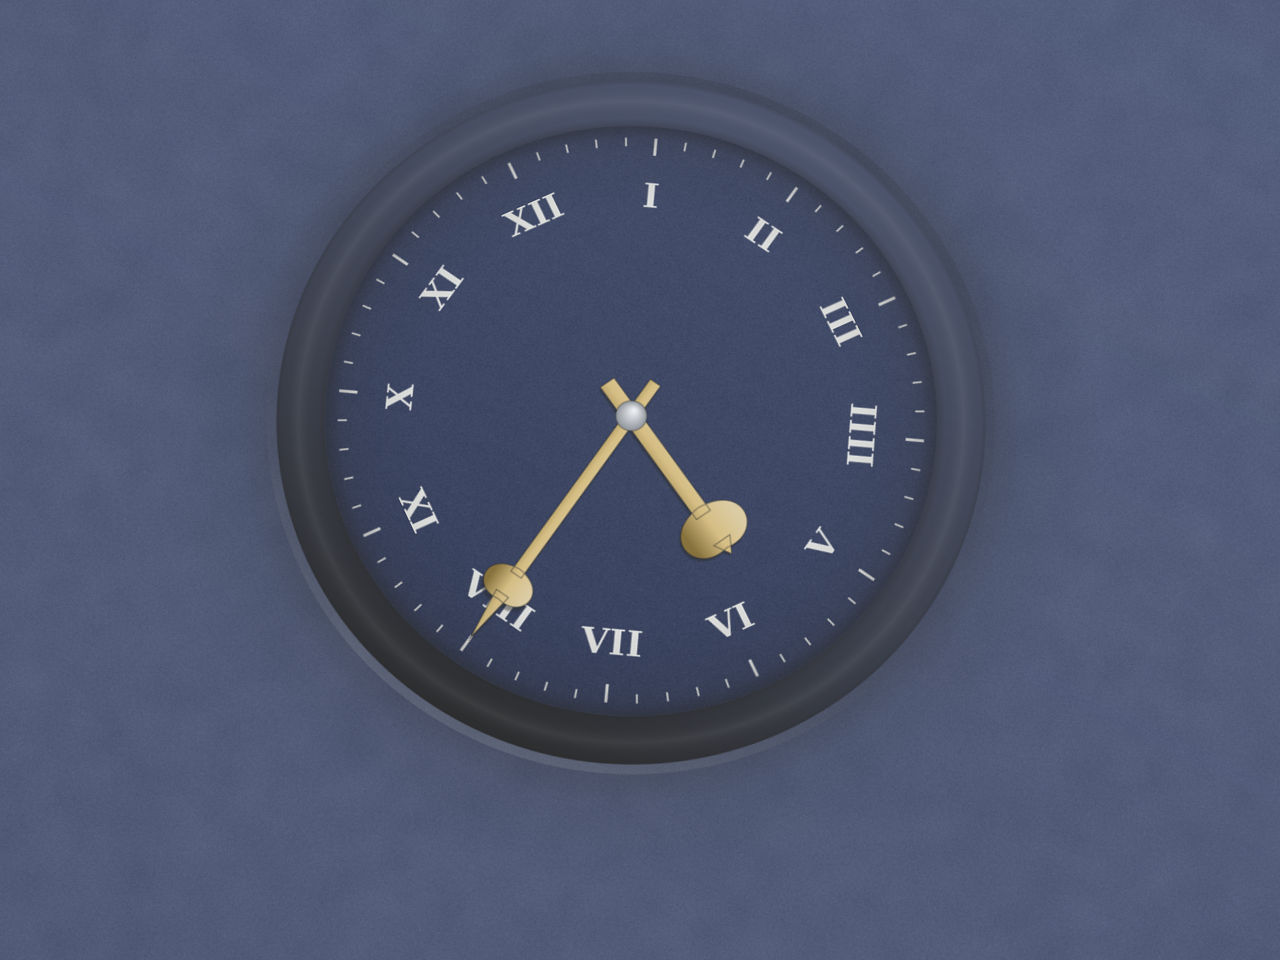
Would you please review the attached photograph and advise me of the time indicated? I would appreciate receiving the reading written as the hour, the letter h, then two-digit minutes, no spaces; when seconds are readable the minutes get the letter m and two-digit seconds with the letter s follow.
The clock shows 5h40
